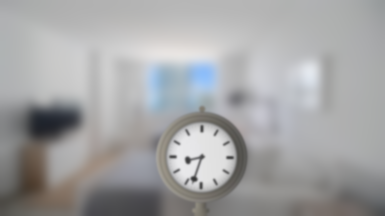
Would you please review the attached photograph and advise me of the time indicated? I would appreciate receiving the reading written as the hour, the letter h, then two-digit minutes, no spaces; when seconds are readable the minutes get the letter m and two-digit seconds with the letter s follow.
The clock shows 8h33
